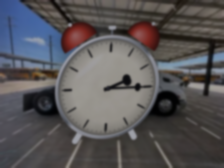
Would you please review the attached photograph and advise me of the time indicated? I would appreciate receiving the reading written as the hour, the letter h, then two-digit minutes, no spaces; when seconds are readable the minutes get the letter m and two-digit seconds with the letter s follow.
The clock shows 2h15
